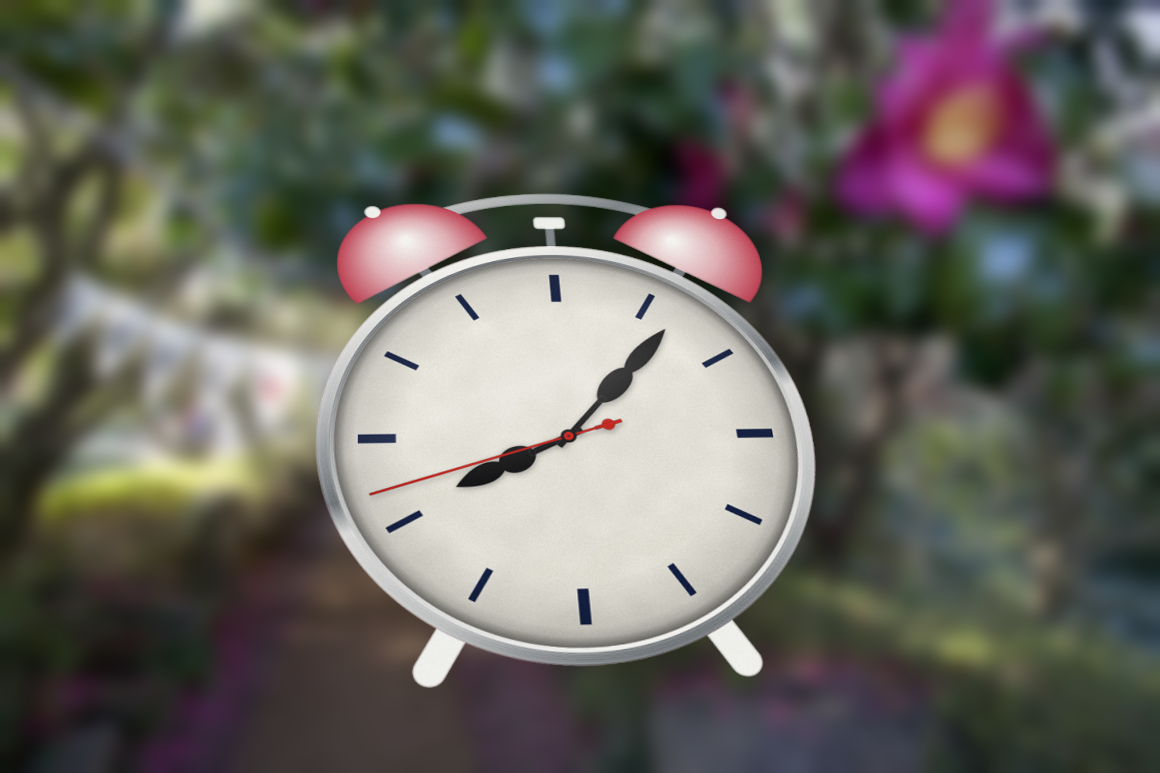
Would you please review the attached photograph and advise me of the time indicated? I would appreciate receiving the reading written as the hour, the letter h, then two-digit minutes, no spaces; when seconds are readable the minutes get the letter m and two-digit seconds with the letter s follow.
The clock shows 8h06m42s
